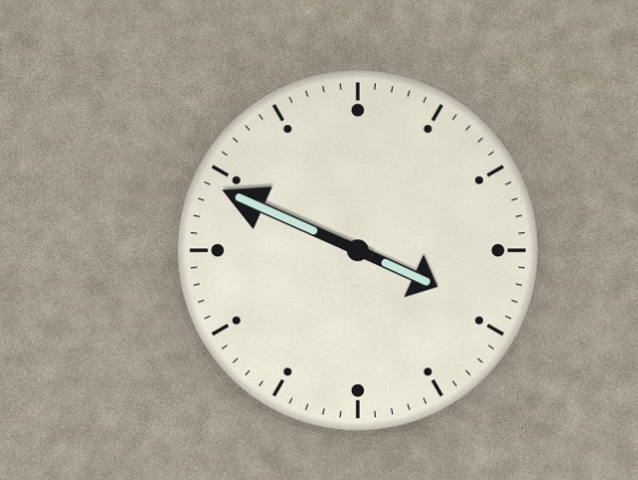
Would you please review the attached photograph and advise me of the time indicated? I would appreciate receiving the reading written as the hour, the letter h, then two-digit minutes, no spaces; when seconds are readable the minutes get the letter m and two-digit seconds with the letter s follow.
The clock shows 3h49
